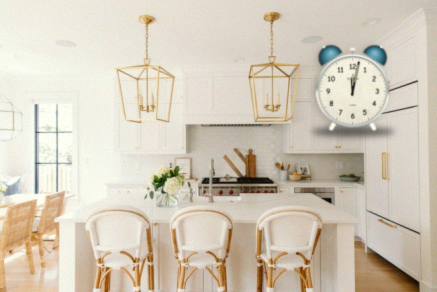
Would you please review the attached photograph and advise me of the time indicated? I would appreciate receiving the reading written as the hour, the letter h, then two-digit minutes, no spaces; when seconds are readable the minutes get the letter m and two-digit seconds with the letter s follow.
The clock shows 12h02
